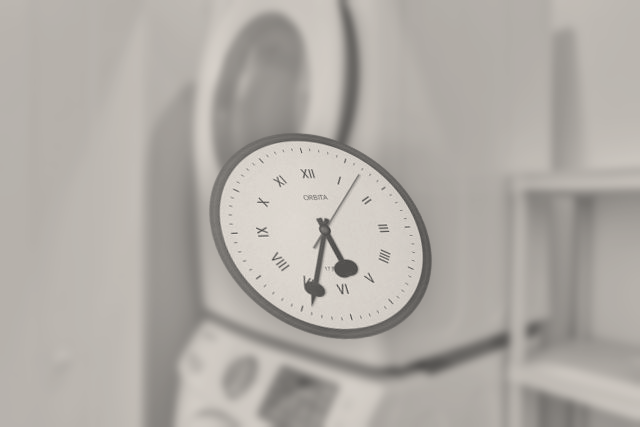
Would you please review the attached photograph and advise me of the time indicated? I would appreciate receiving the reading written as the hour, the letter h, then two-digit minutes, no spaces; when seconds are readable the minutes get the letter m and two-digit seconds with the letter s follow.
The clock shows 5h34m07s
